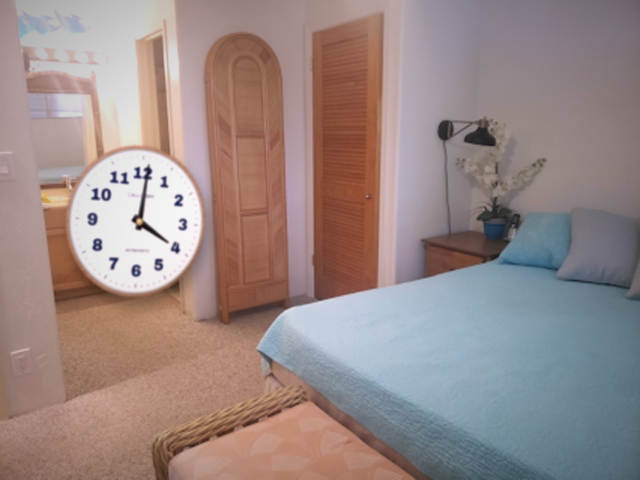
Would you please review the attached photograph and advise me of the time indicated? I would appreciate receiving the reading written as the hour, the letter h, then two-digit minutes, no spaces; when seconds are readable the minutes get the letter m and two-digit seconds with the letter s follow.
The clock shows 4h01
